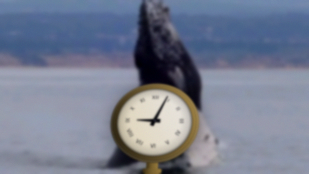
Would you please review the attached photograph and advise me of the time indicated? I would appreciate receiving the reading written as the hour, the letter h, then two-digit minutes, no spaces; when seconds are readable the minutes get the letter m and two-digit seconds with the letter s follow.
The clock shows 9h04
